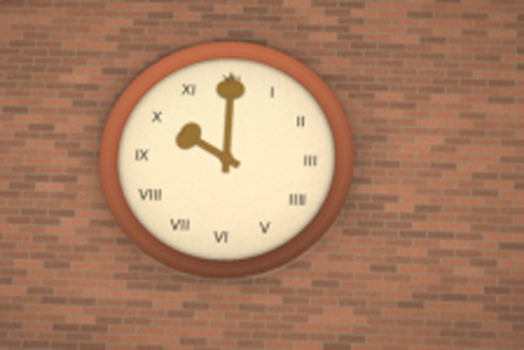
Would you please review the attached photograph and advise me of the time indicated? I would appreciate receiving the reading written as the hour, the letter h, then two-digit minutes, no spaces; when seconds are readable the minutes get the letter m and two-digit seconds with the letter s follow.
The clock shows 10h00
